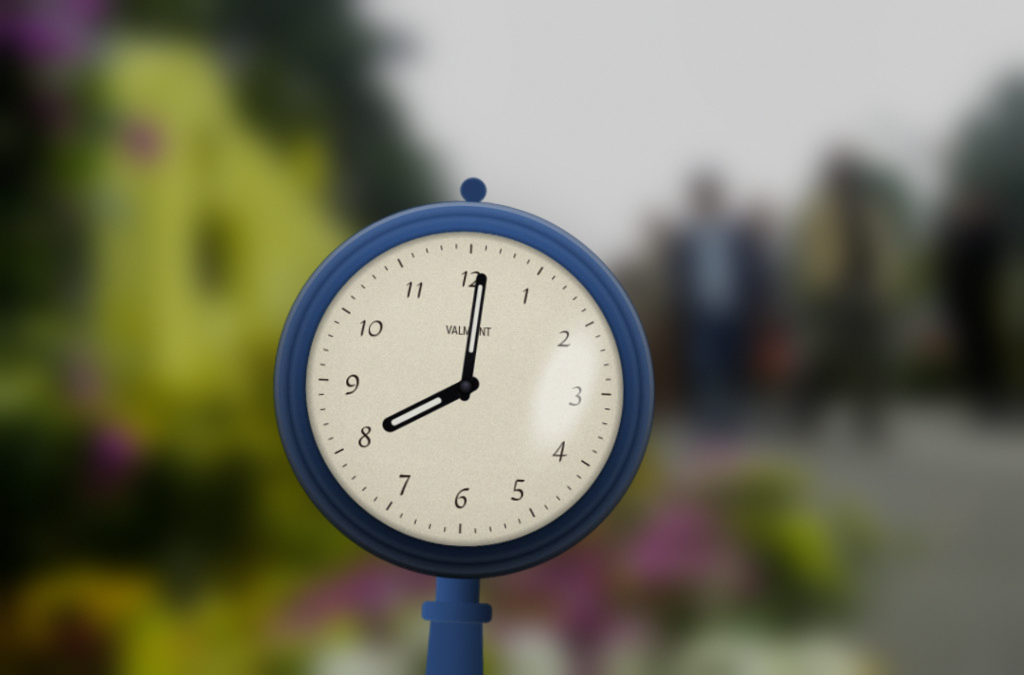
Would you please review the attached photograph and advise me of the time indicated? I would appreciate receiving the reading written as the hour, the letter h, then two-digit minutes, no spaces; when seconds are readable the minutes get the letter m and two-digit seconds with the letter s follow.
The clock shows 8h01
